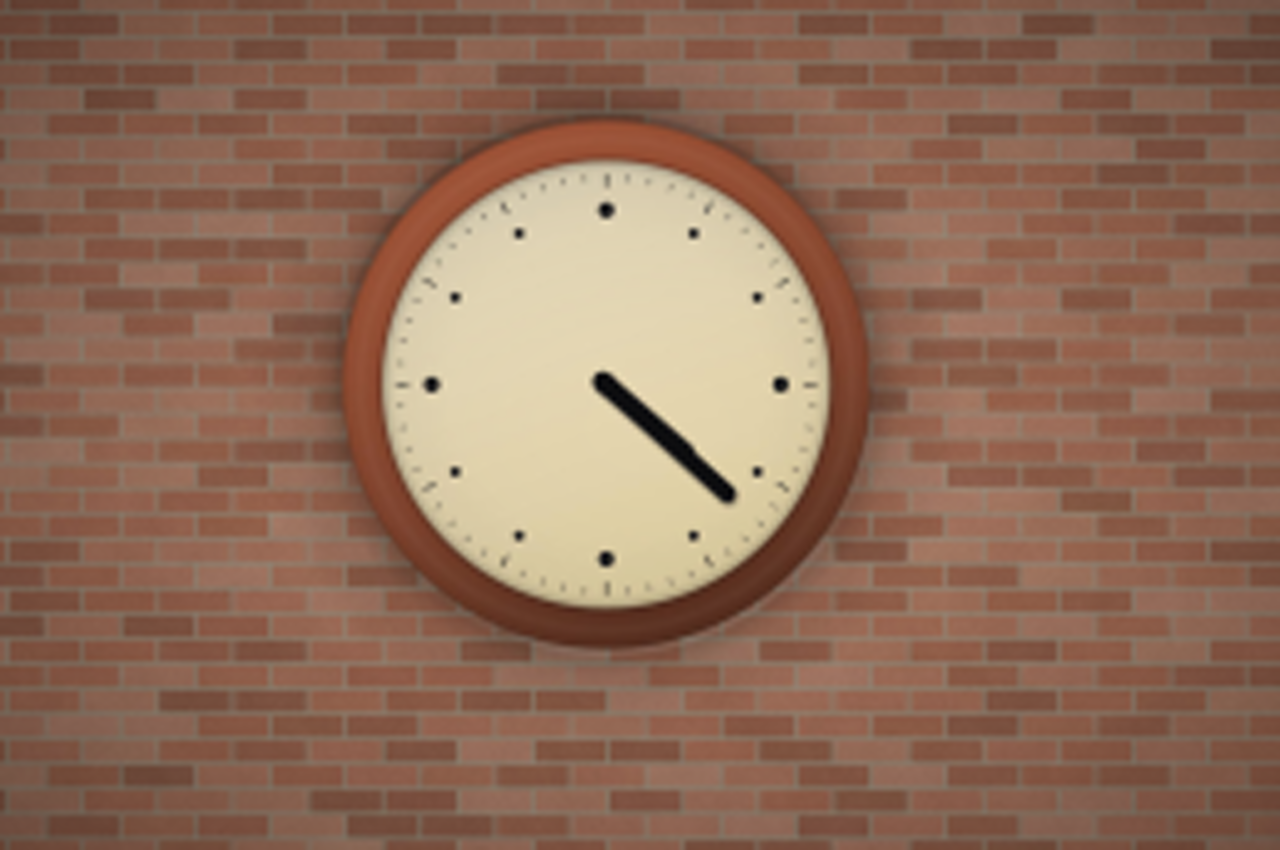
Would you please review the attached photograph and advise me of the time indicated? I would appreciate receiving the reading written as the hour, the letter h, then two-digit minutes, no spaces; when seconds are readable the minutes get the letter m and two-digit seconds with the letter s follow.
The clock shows 4h22
